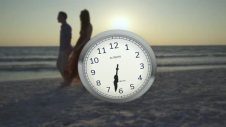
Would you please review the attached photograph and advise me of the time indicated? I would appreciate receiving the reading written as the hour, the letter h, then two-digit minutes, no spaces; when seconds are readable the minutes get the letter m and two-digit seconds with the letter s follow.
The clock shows 6h32
